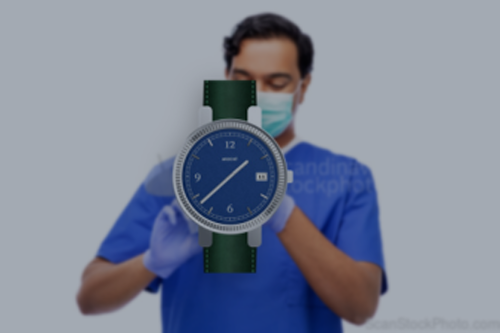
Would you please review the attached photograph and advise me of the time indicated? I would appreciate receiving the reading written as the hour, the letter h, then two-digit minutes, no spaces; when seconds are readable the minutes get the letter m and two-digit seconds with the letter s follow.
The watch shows 1h38
